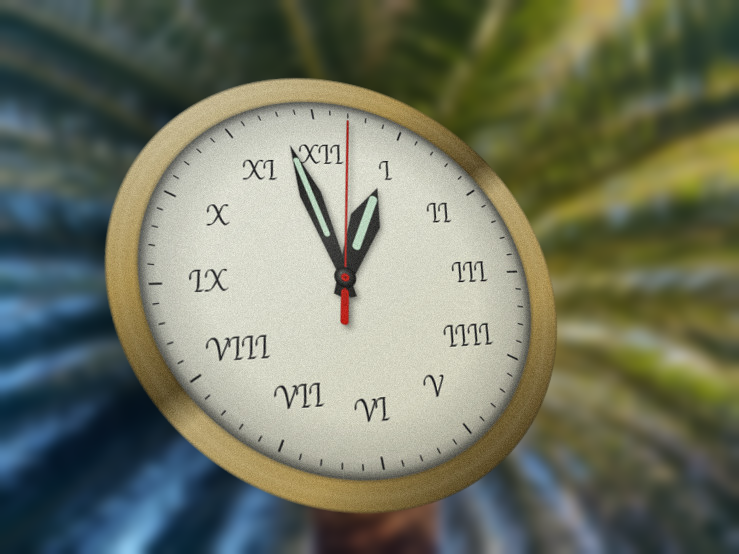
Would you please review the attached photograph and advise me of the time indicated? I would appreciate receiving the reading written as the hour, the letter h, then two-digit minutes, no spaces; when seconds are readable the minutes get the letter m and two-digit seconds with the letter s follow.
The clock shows 12h58m02s
